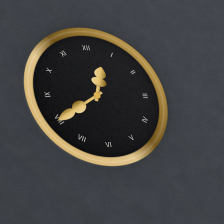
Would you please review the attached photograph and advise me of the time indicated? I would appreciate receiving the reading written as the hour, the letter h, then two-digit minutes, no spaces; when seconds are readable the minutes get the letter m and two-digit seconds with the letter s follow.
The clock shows 12h40
